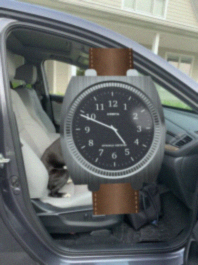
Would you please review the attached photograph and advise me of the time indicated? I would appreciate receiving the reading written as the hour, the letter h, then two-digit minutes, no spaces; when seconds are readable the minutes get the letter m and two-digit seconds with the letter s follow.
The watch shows 4h49
